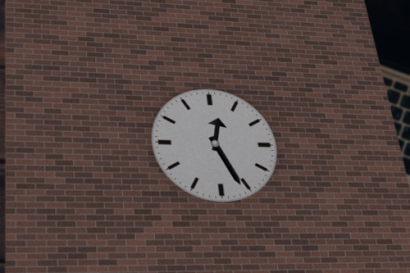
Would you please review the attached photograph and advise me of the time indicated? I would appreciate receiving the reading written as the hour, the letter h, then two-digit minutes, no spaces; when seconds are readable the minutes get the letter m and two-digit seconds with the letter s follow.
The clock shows 12h26
